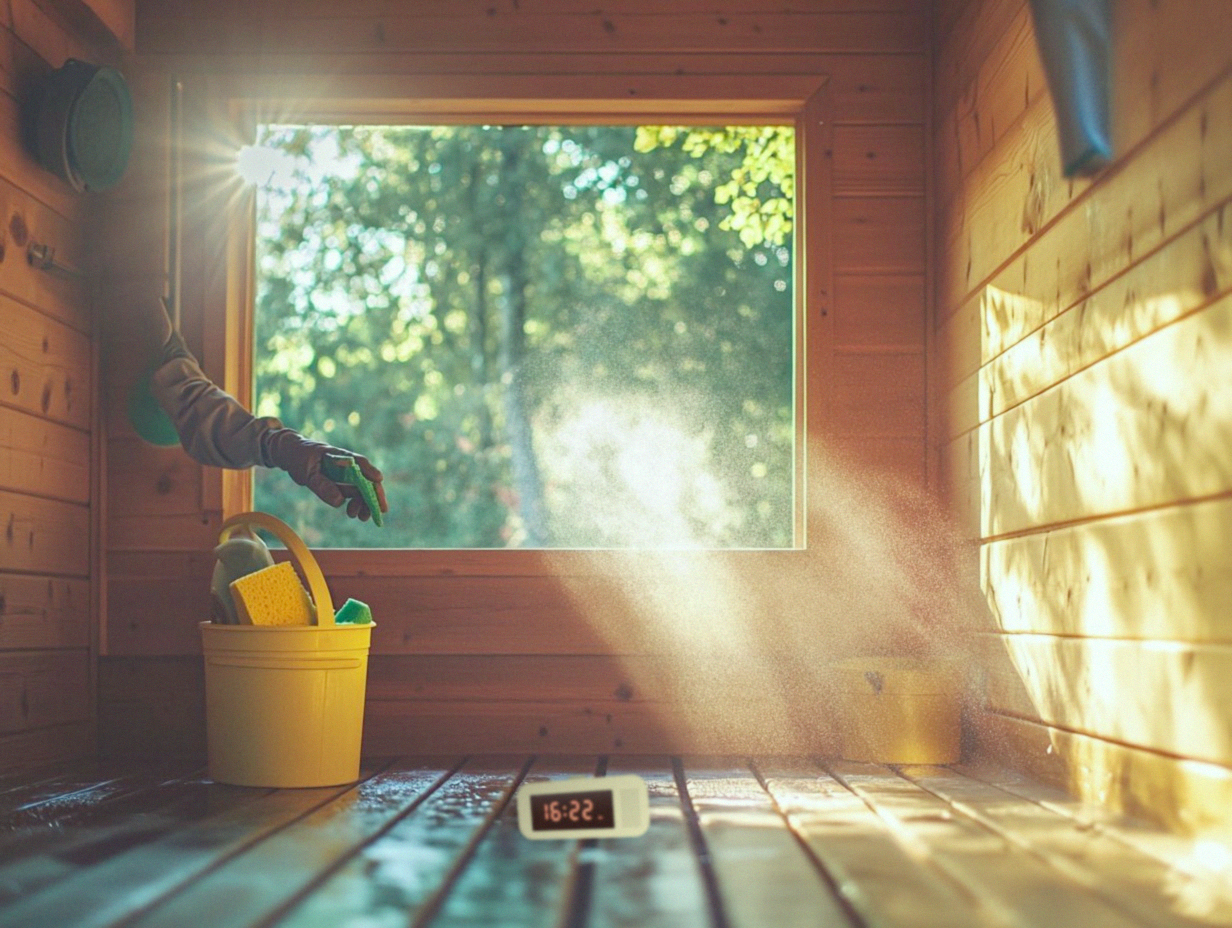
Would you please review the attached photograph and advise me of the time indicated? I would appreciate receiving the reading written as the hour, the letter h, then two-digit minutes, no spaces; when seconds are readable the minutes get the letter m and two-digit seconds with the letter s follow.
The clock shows 16h22
